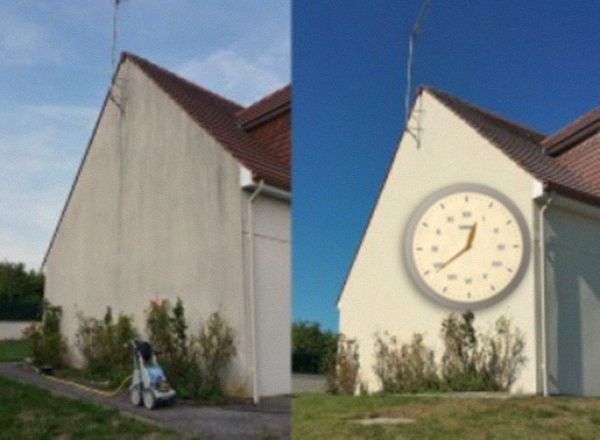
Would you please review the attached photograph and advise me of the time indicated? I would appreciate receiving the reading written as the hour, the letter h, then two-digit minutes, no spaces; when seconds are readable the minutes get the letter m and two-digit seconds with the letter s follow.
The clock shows 12h39
